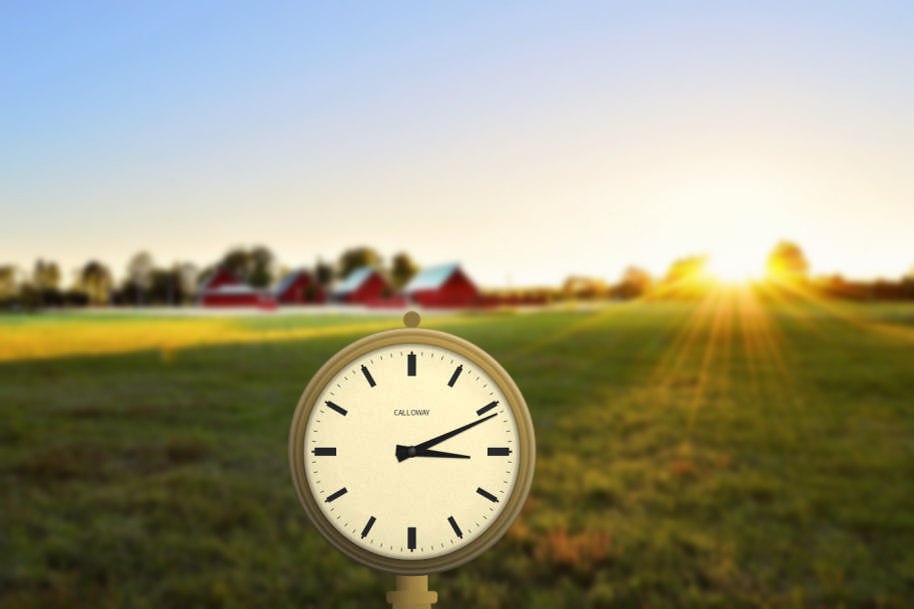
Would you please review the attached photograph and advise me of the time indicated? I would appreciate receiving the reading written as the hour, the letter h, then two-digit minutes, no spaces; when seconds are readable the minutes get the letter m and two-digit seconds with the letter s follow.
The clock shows 3h11
